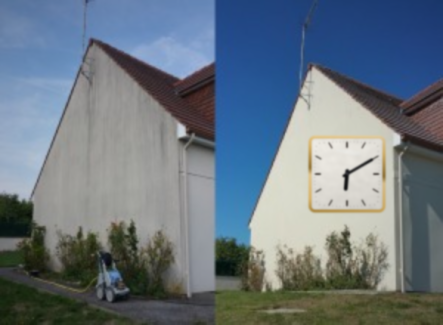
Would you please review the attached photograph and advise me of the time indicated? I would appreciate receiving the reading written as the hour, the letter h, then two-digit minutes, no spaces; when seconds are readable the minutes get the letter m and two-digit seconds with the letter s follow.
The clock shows 6h10
